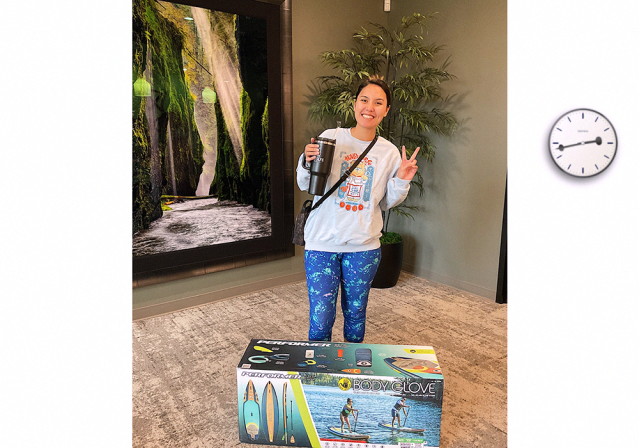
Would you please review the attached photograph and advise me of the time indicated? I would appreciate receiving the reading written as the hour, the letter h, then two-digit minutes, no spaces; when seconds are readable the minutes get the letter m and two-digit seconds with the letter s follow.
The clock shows 2h43
